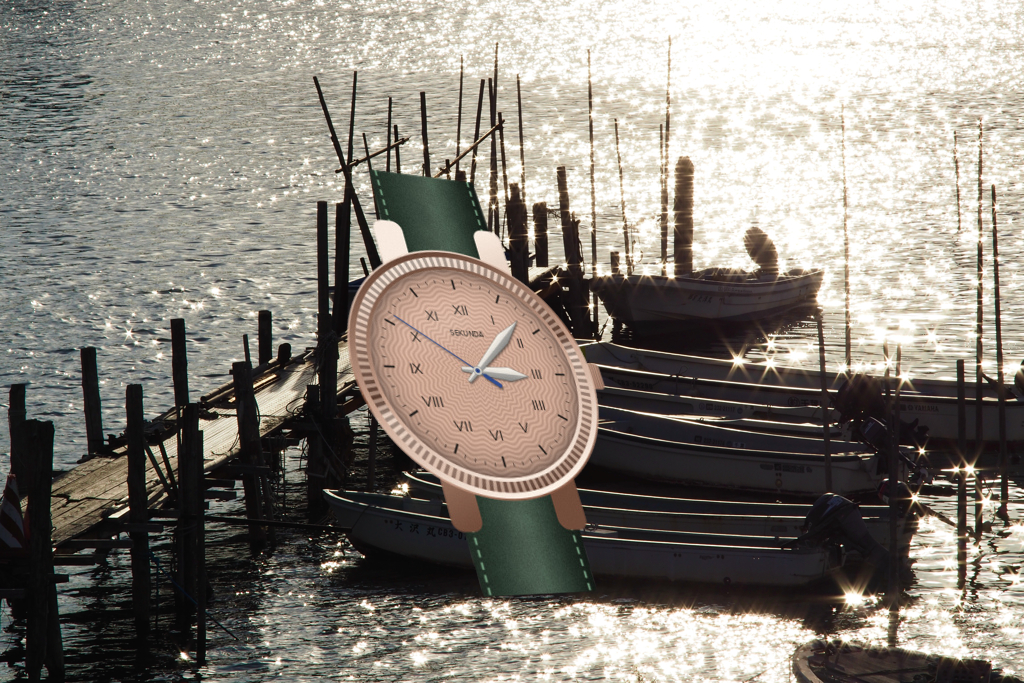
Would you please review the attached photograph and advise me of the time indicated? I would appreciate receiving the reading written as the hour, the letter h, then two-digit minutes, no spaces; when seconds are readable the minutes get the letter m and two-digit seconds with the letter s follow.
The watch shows 3h07m51s
